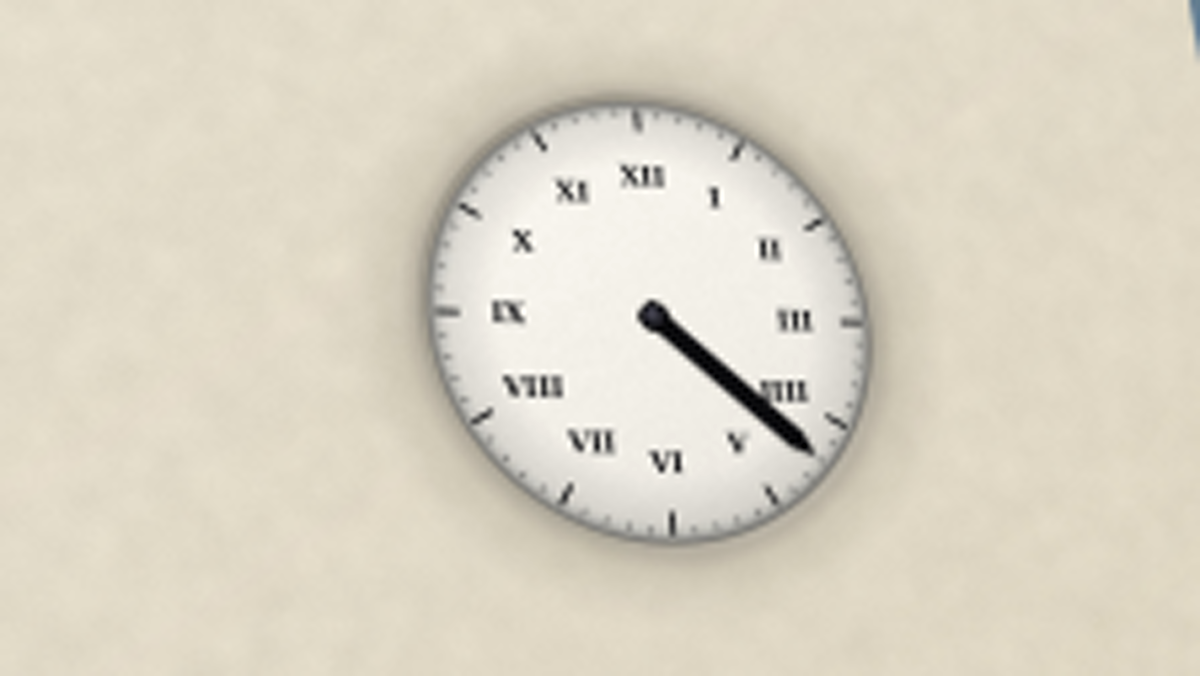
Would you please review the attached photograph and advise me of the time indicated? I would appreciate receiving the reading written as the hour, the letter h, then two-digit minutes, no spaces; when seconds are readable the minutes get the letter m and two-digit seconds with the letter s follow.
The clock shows 4h22
